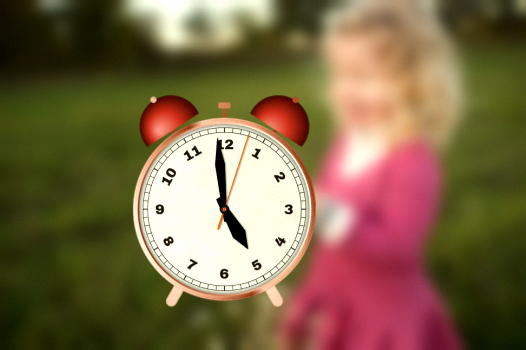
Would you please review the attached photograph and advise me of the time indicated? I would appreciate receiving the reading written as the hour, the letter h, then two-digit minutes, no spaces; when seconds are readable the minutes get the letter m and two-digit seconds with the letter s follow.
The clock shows 4h59m03s
